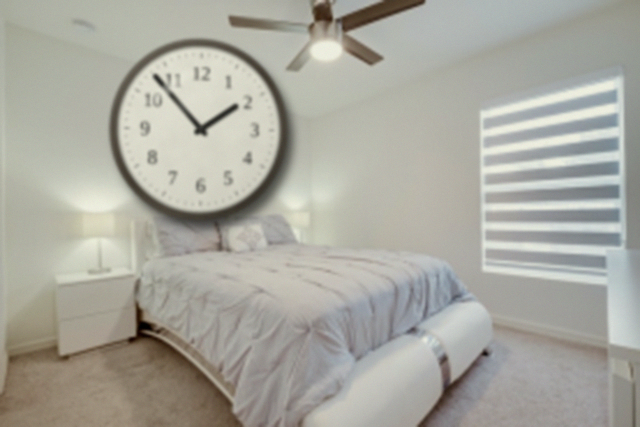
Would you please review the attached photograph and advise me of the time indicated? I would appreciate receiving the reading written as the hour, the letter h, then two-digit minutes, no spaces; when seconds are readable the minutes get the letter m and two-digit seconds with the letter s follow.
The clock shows 1h53
